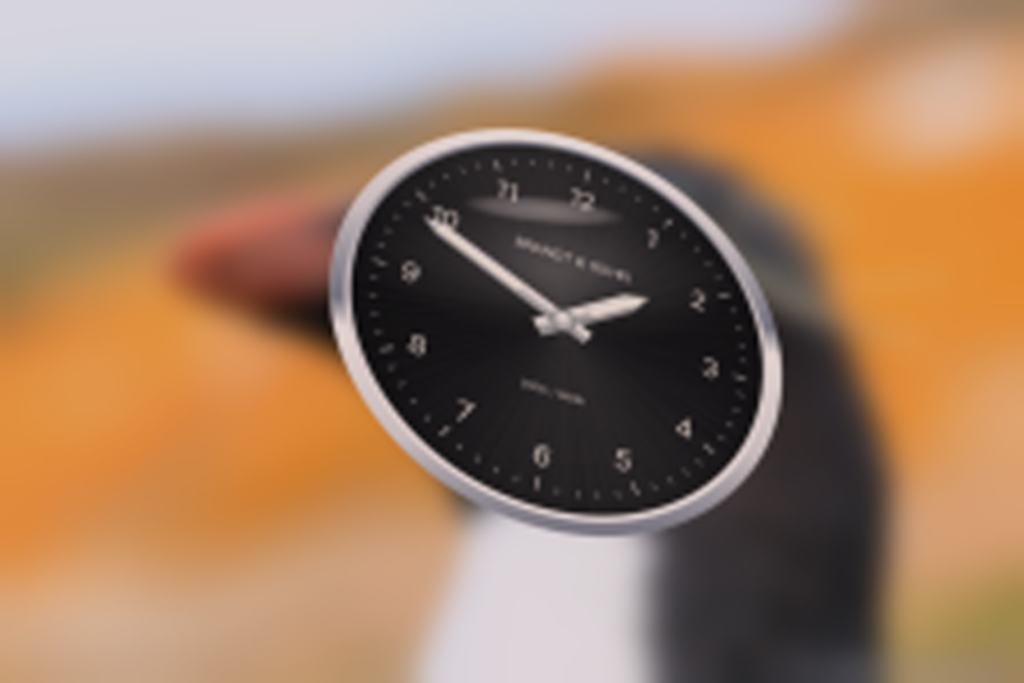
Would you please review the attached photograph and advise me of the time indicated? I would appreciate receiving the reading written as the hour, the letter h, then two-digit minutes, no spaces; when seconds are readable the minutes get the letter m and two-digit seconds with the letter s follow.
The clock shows 1h49
